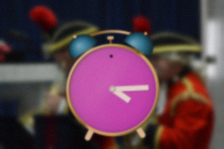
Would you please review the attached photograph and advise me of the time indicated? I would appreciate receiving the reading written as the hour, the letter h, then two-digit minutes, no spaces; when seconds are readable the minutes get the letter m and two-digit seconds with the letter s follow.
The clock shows 4h15
